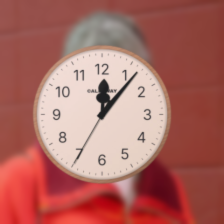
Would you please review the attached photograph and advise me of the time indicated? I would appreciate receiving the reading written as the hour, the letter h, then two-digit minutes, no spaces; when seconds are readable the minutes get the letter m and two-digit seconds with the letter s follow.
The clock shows 12h06m35s
